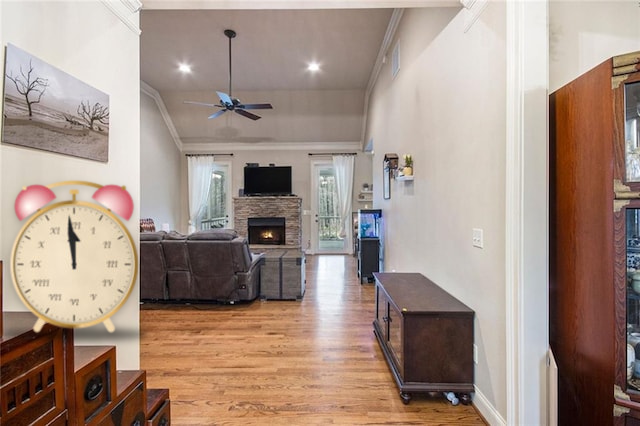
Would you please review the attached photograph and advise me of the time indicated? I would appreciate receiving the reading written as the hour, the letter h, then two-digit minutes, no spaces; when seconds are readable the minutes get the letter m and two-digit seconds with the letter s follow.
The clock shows 11h59
